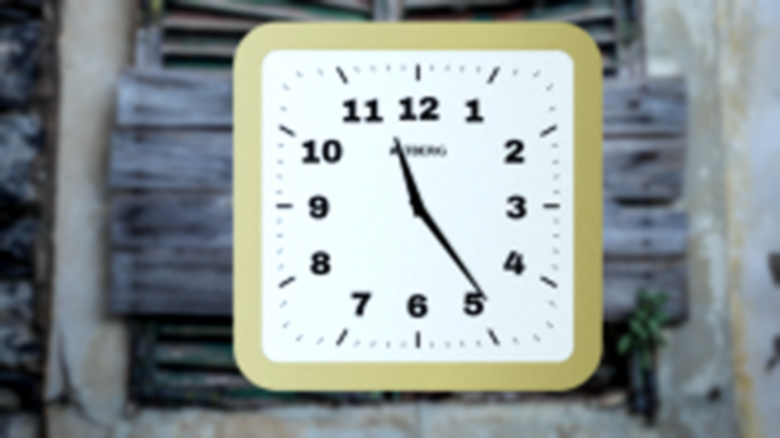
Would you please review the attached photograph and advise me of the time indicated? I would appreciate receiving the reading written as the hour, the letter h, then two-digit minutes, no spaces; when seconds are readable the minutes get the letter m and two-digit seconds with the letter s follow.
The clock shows 11h24
